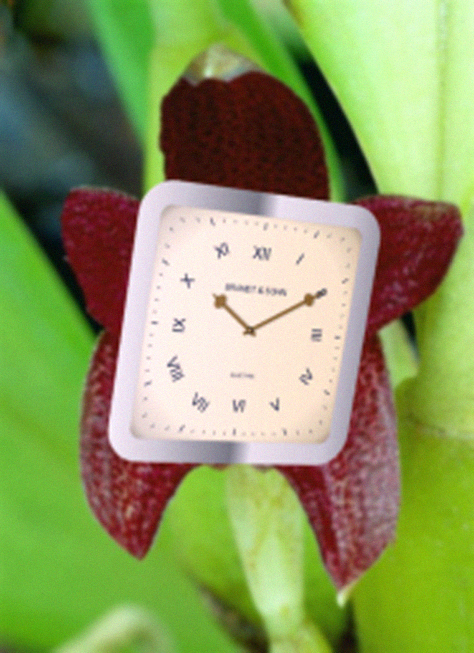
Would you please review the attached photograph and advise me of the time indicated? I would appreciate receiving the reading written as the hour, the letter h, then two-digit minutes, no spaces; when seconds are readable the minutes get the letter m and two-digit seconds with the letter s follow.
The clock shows 10h10
